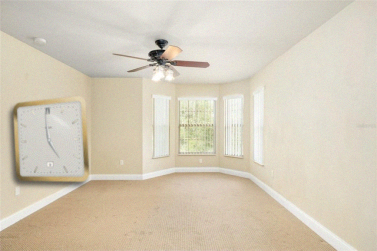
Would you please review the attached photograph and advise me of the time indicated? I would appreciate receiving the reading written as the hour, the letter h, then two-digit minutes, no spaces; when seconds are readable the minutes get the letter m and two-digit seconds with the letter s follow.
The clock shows 4h59
